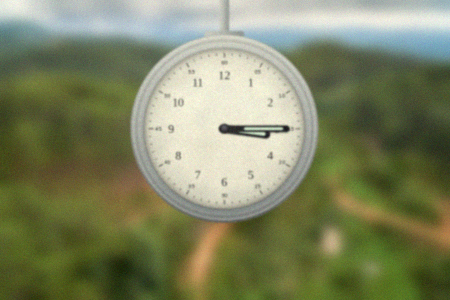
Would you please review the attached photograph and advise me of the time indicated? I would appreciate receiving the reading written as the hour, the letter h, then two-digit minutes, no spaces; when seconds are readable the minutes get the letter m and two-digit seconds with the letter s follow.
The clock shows 3h15
